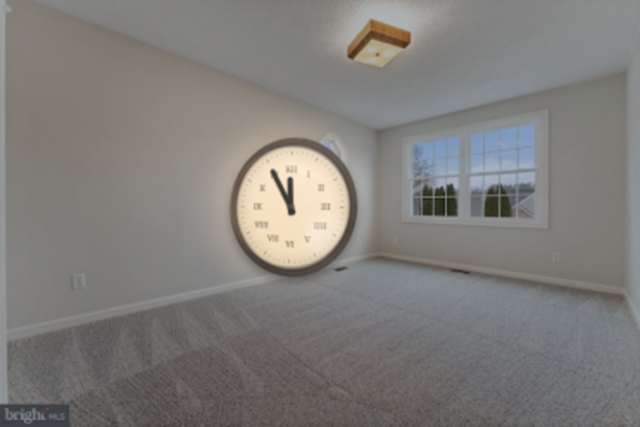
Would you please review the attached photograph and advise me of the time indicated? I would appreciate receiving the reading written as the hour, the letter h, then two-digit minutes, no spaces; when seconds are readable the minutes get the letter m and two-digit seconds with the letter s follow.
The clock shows 11h55
